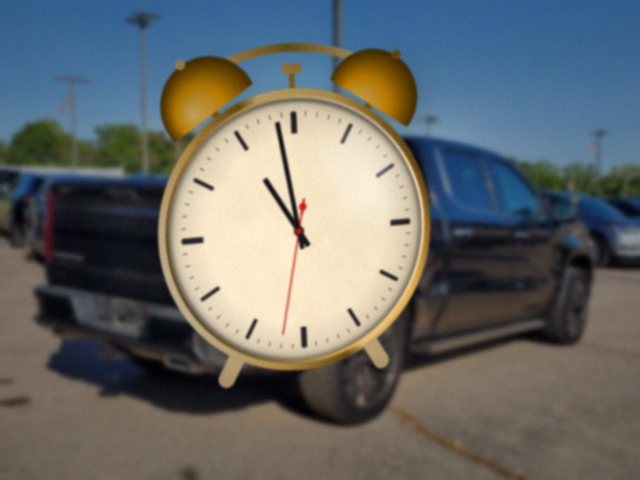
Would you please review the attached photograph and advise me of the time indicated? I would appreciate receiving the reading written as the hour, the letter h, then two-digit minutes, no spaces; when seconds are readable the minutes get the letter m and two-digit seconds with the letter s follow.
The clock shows 10h58m32s
